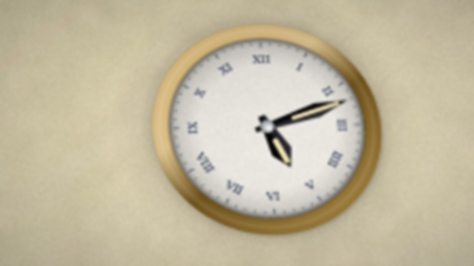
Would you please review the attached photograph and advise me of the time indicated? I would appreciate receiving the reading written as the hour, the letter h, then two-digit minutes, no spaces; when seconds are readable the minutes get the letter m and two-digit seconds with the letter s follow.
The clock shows 5h12
